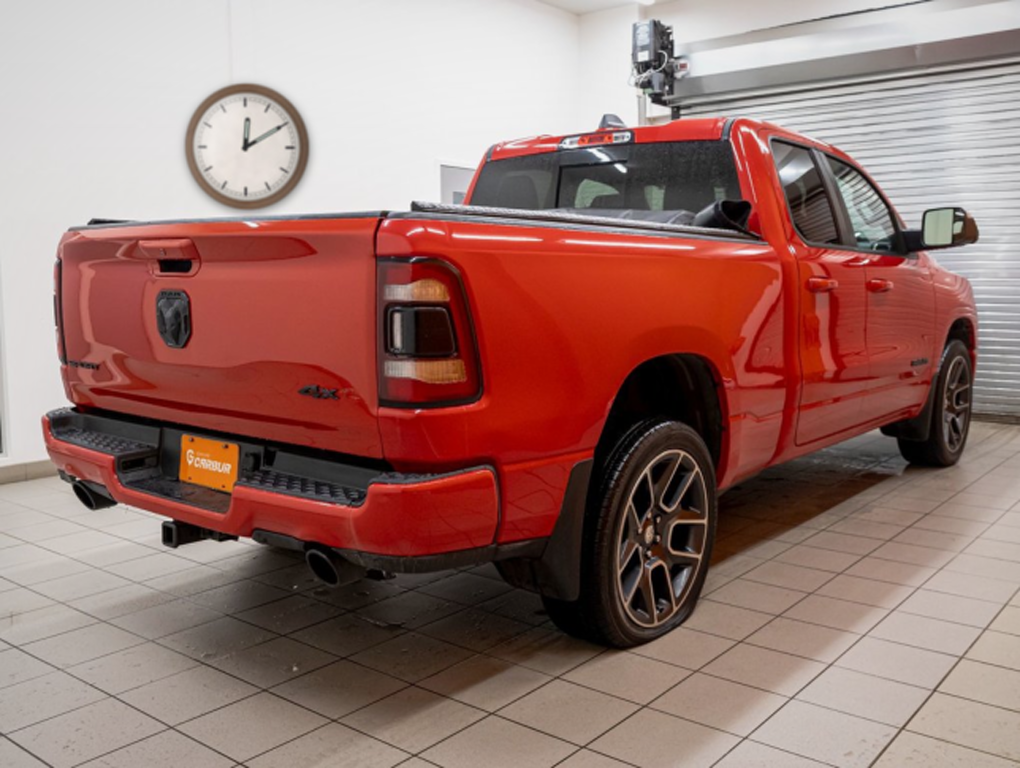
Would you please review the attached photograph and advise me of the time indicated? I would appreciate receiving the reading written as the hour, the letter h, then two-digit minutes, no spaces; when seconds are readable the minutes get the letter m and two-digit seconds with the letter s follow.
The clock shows 12h10
